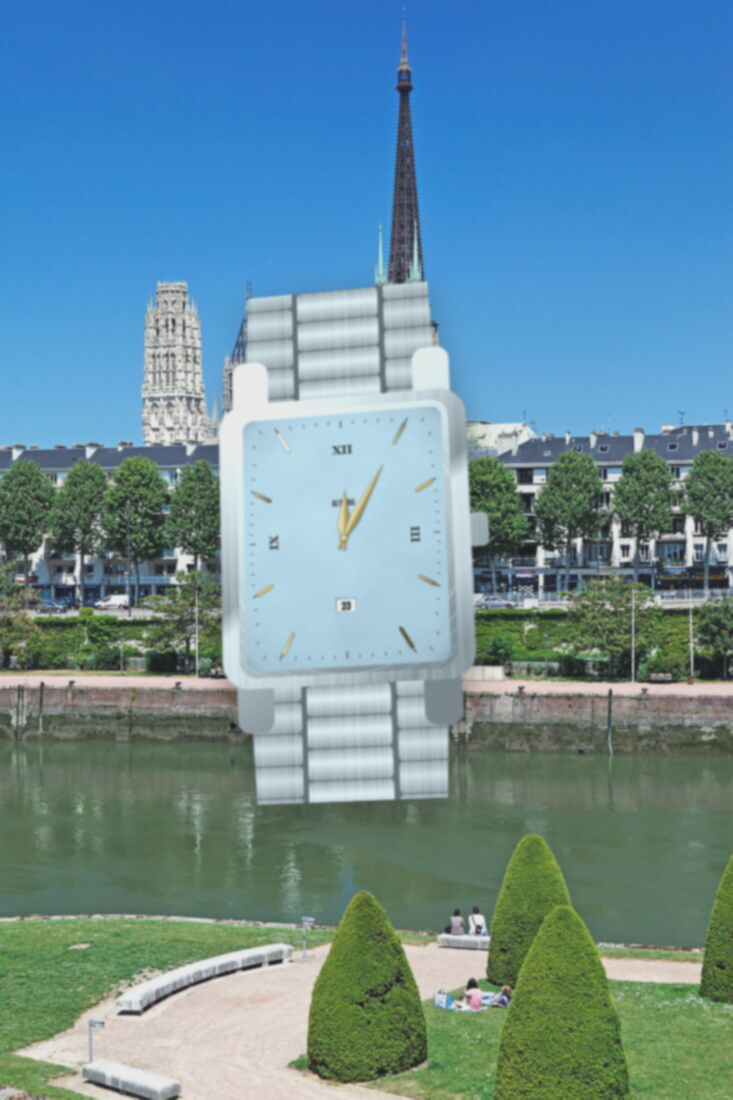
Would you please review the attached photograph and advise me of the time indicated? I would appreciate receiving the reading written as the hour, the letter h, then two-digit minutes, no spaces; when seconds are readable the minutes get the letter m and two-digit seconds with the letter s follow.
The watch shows 12h05
